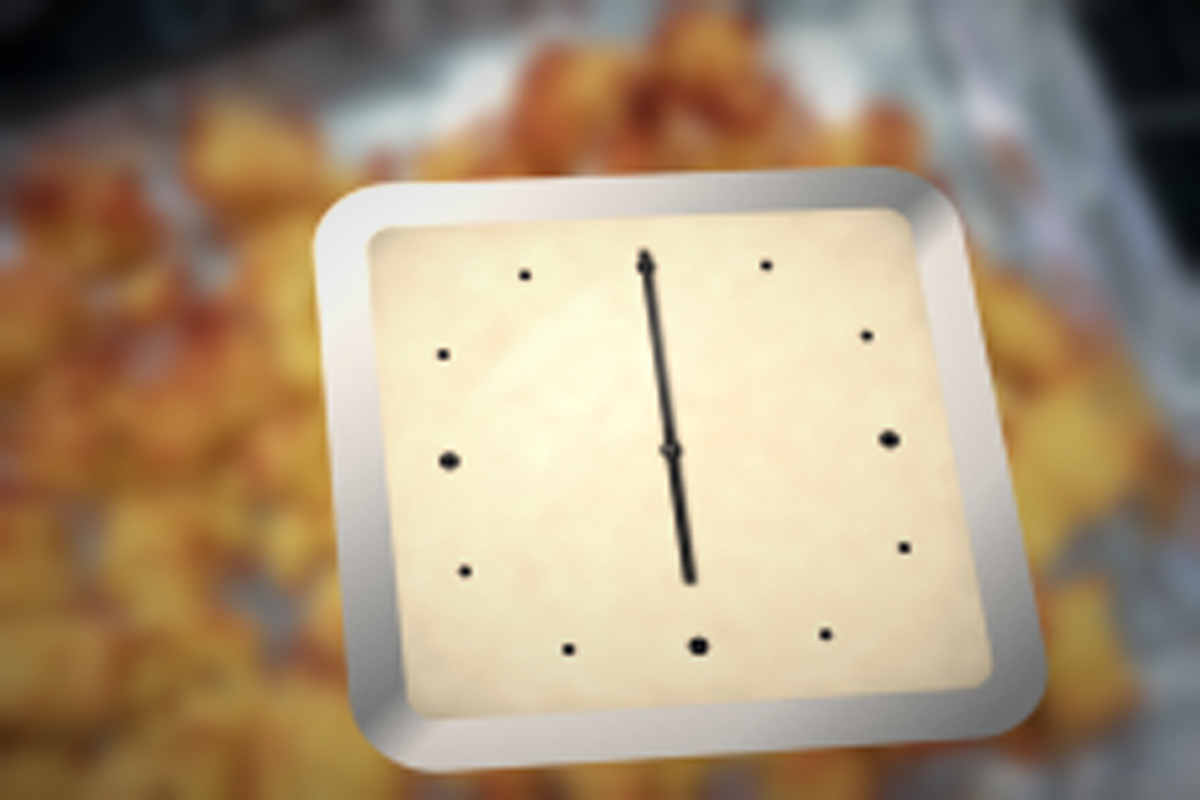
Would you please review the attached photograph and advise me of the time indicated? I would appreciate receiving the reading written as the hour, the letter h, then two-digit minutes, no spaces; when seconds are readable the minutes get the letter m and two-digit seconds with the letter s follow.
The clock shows 6h00
